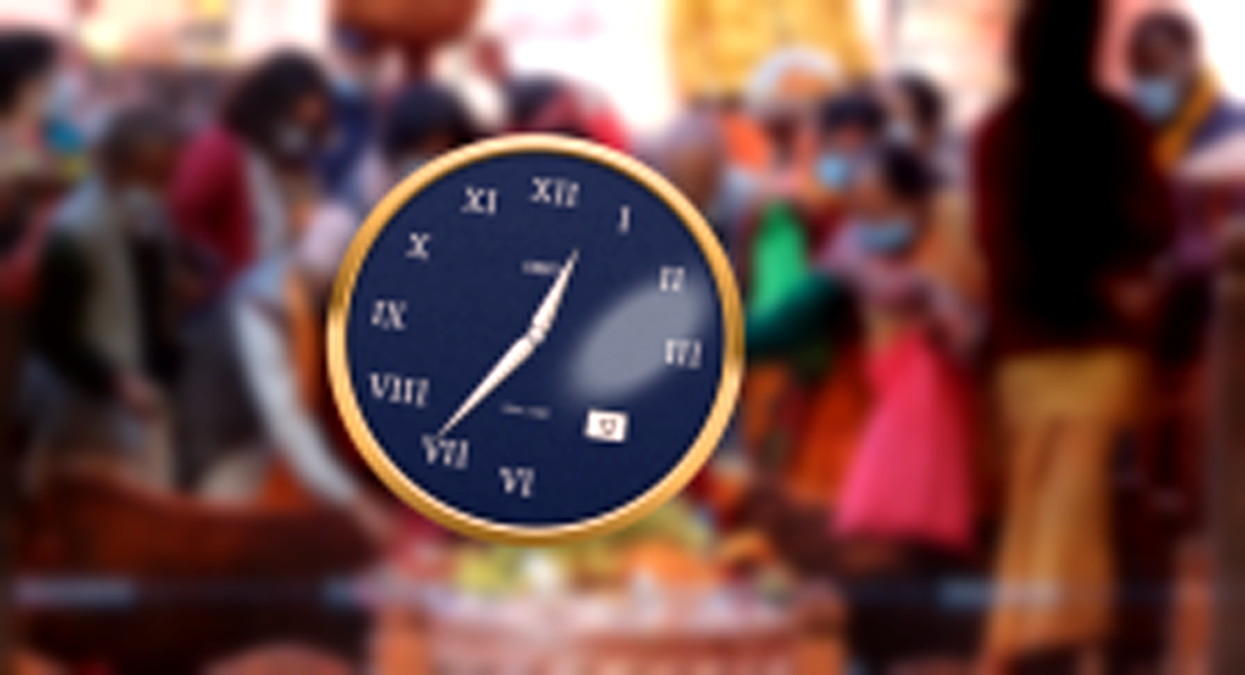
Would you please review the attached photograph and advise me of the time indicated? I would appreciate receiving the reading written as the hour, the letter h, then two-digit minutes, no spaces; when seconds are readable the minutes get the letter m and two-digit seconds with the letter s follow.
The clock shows 12h36
